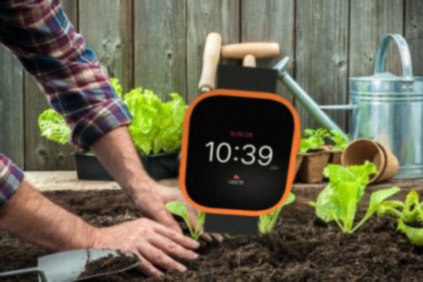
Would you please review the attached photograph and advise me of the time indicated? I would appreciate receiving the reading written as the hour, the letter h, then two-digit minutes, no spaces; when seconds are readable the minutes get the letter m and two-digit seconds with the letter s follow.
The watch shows 10h39
